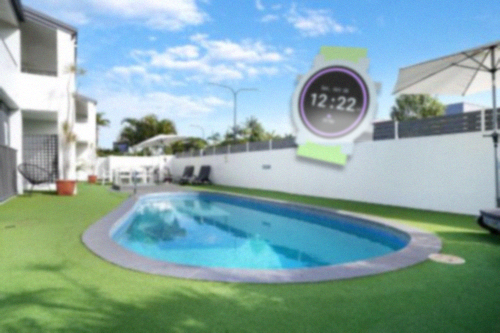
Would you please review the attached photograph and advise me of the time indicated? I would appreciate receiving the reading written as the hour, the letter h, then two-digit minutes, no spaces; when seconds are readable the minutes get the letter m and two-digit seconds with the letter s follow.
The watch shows 12h22
